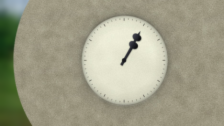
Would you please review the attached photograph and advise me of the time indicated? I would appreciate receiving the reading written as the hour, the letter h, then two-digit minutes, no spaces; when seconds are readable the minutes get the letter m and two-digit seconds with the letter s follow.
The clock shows 1h05
